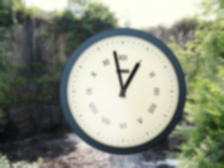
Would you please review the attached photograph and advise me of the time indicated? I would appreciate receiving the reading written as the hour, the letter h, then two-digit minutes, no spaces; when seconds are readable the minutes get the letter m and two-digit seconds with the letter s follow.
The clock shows 12h58
